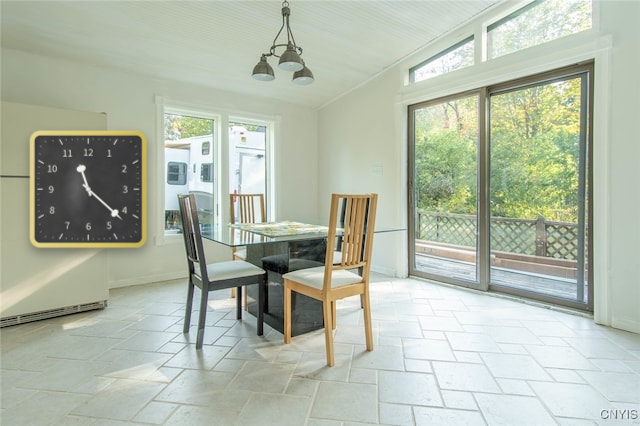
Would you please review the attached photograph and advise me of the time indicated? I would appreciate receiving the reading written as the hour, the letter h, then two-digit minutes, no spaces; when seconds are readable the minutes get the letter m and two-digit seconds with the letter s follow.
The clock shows 11h22
